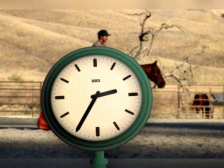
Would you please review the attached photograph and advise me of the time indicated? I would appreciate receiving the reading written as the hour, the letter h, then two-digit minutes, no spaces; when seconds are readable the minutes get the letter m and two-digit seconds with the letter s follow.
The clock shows 2h35
